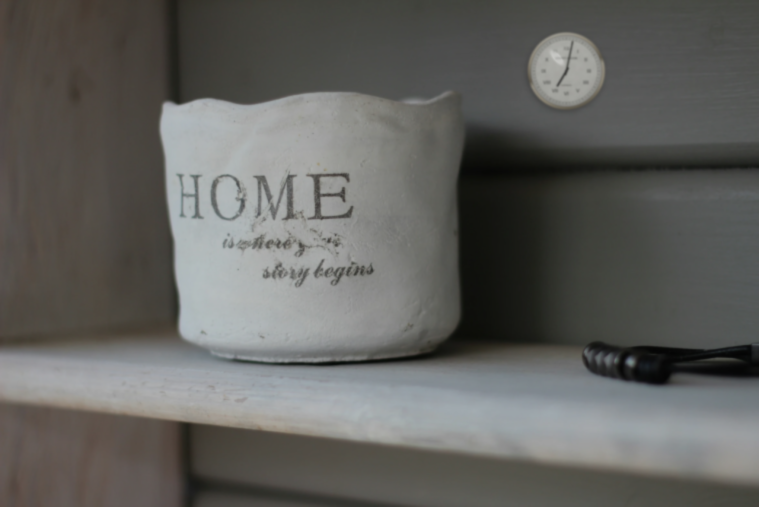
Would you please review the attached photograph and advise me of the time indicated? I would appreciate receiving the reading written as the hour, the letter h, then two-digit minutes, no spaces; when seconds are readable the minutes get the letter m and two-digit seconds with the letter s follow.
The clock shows 7h02
